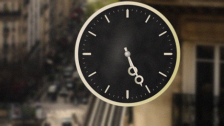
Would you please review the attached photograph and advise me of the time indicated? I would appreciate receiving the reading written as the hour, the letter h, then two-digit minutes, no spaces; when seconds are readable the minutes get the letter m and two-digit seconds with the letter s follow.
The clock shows 5h26
